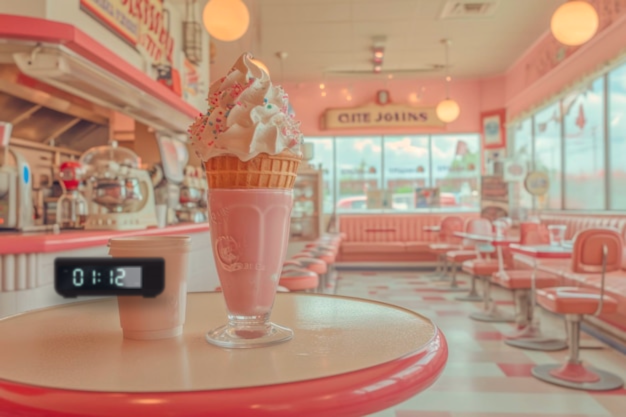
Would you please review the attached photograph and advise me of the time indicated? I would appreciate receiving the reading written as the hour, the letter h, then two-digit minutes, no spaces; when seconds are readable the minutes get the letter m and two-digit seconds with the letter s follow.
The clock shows 1h12
